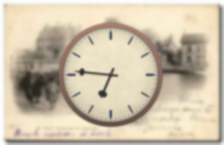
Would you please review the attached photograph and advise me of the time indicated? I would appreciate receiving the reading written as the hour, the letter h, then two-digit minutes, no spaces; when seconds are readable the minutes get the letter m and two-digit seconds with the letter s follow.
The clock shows 6h46
